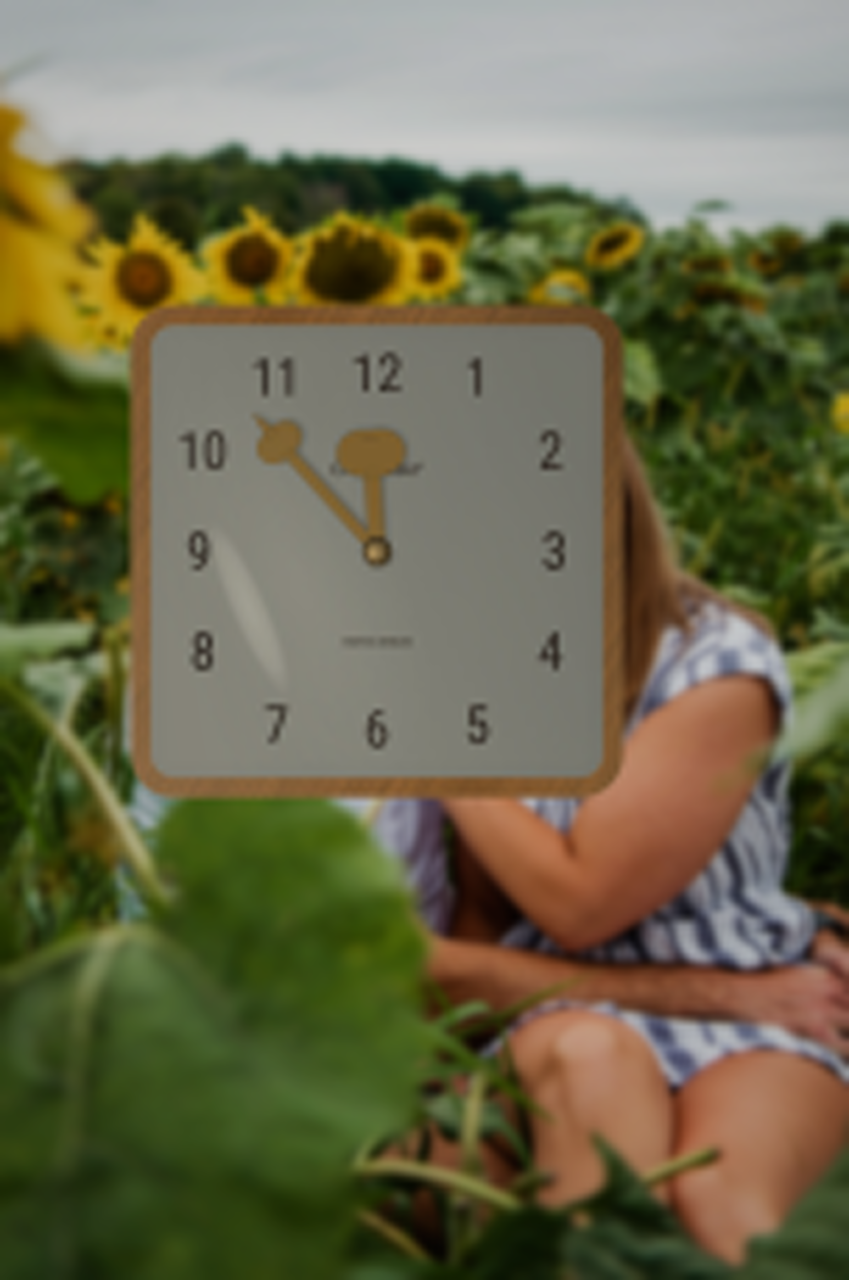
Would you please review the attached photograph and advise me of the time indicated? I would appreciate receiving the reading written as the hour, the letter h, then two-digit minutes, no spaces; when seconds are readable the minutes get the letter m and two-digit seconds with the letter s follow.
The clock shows 11h53
